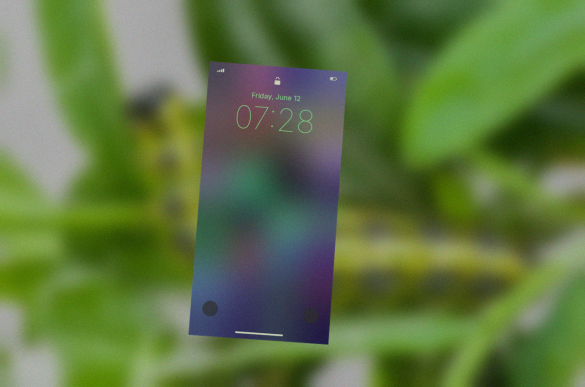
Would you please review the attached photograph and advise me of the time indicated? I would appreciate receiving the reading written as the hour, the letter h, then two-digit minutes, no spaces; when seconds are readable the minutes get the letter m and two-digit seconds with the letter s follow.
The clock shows 7h28
